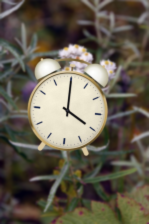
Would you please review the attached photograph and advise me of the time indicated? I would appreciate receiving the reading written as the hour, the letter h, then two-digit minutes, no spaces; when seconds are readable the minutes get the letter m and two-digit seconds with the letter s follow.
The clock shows 4h00
